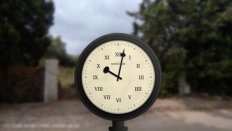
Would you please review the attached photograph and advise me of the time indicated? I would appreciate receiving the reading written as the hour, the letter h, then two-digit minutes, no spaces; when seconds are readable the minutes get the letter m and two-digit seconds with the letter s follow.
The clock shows 10h02
